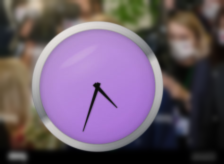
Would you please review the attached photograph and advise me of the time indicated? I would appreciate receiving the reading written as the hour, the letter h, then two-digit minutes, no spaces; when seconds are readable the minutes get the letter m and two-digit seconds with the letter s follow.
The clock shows 4h33
